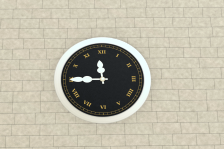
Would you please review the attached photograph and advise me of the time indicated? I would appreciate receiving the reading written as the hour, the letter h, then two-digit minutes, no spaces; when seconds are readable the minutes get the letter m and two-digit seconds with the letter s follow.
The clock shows 11h45
